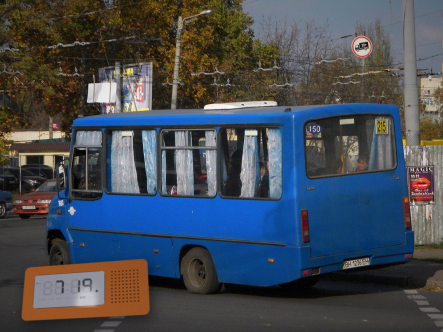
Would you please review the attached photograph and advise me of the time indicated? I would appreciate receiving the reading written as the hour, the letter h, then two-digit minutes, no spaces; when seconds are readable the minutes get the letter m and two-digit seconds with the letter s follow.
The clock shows 7h19
